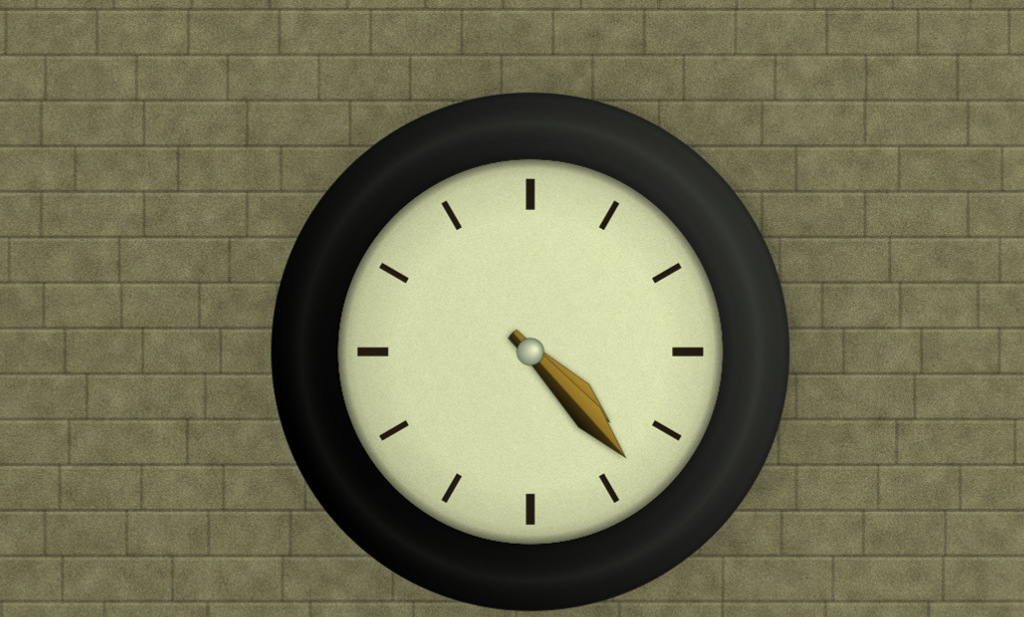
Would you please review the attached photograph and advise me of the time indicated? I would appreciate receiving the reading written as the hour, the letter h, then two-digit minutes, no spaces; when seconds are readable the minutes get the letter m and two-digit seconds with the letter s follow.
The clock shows 4h23
